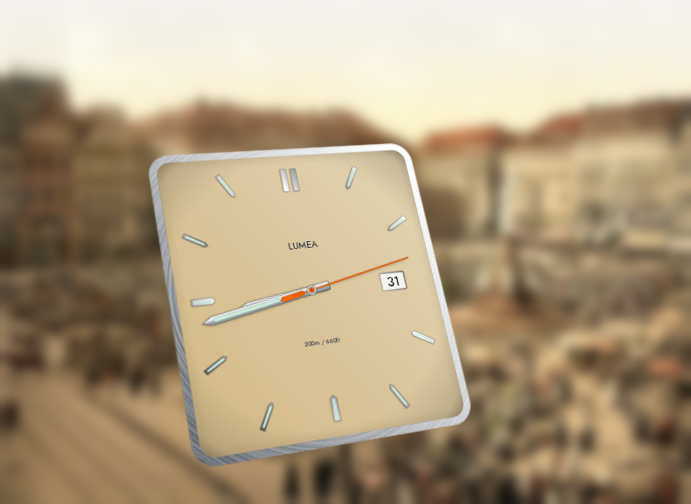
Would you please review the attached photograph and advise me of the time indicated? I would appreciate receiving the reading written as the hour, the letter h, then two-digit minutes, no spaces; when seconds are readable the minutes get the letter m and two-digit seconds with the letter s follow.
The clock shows 8h43m13s
